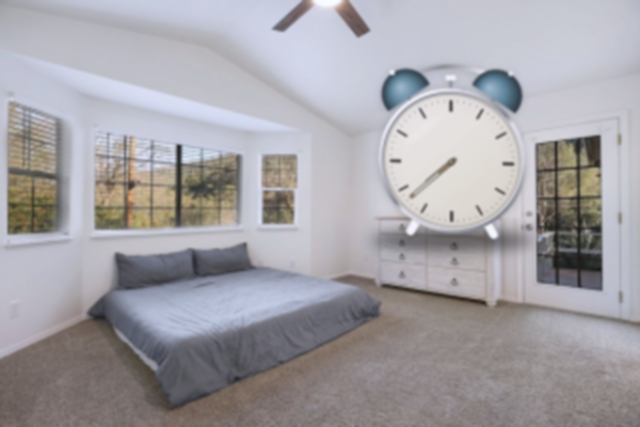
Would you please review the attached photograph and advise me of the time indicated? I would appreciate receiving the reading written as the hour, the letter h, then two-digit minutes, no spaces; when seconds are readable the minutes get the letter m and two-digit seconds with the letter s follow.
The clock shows 7h38
